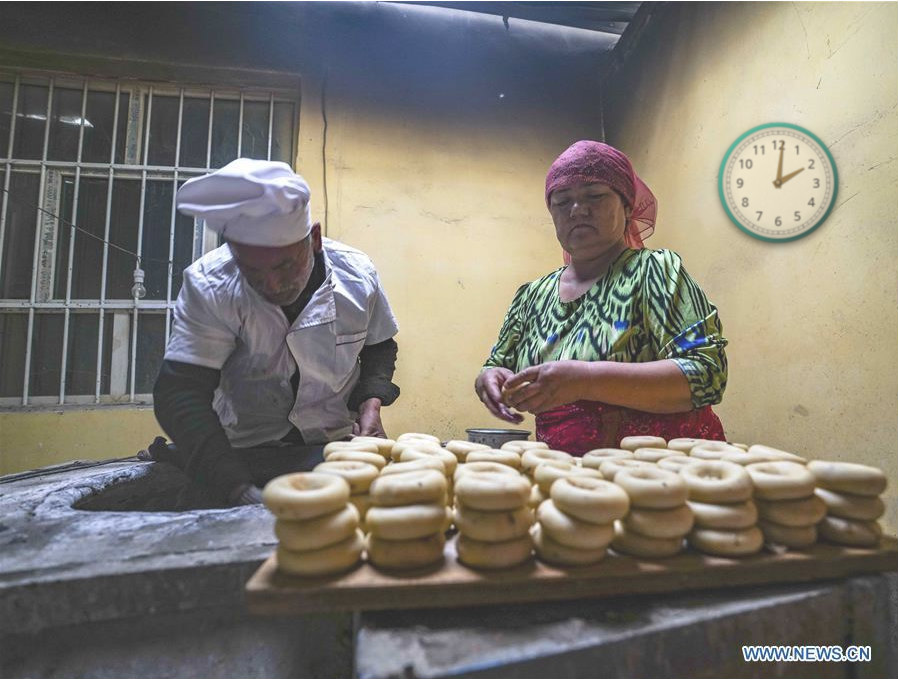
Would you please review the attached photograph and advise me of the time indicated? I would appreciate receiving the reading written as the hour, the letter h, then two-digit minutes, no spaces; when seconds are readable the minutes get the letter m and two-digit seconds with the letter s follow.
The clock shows 2h01
